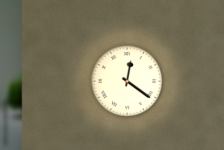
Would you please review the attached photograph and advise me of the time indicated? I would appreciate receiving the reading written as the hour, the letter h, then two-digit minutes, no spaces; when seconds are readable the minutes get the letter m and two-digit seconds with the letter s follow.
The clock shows 12h21
